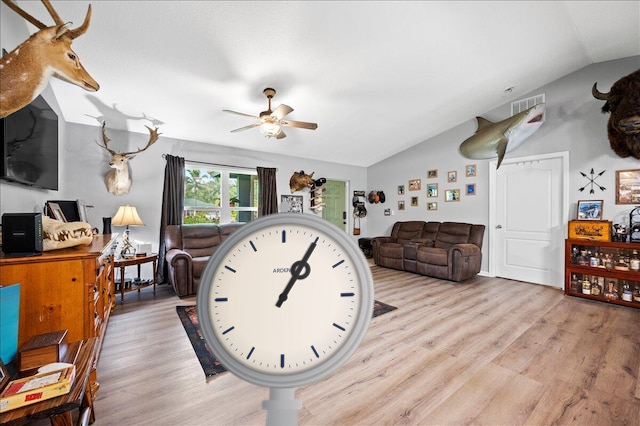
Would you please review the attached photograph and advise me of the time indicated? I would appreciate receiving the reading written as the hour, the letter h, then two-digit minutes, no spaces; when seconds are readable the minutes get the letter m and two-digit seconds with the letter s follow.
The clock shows 1h05
